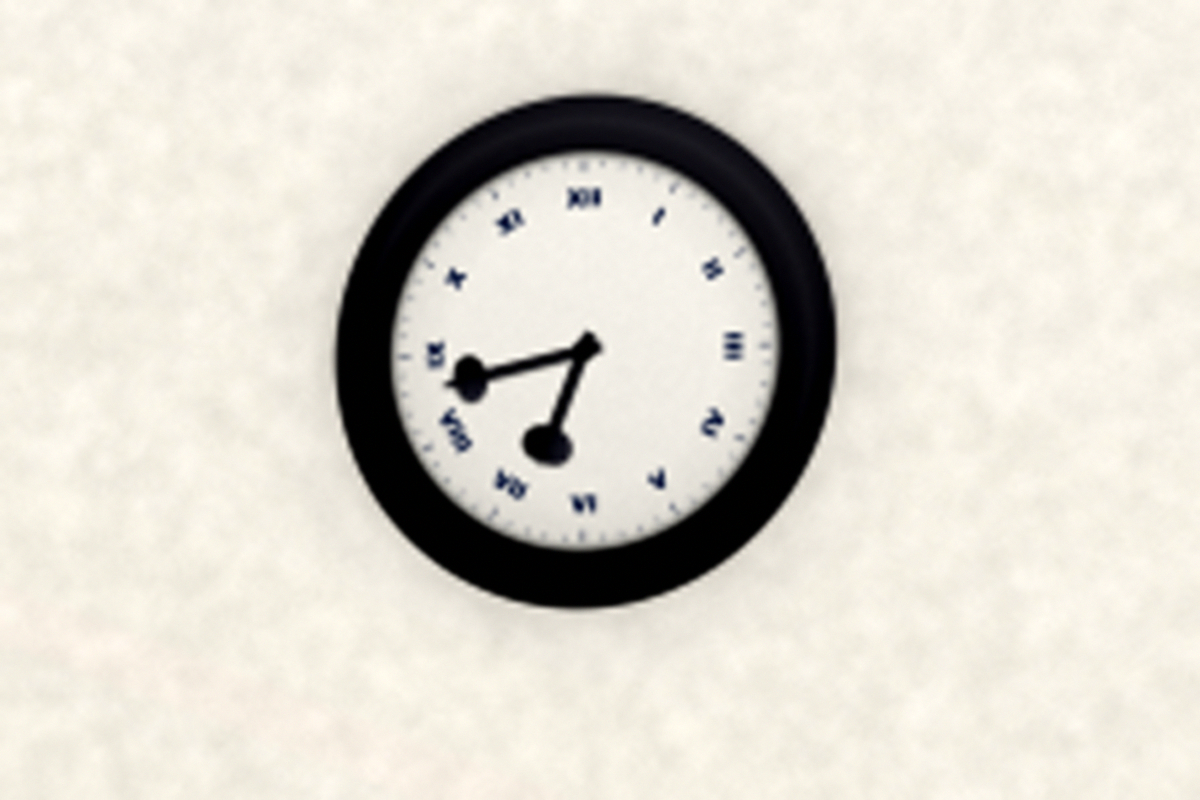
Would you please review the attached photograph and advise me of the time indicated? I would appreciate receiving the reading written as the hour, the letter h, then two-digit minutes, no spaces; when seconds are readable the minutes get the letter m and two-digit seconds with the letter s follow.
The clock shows 6h43
